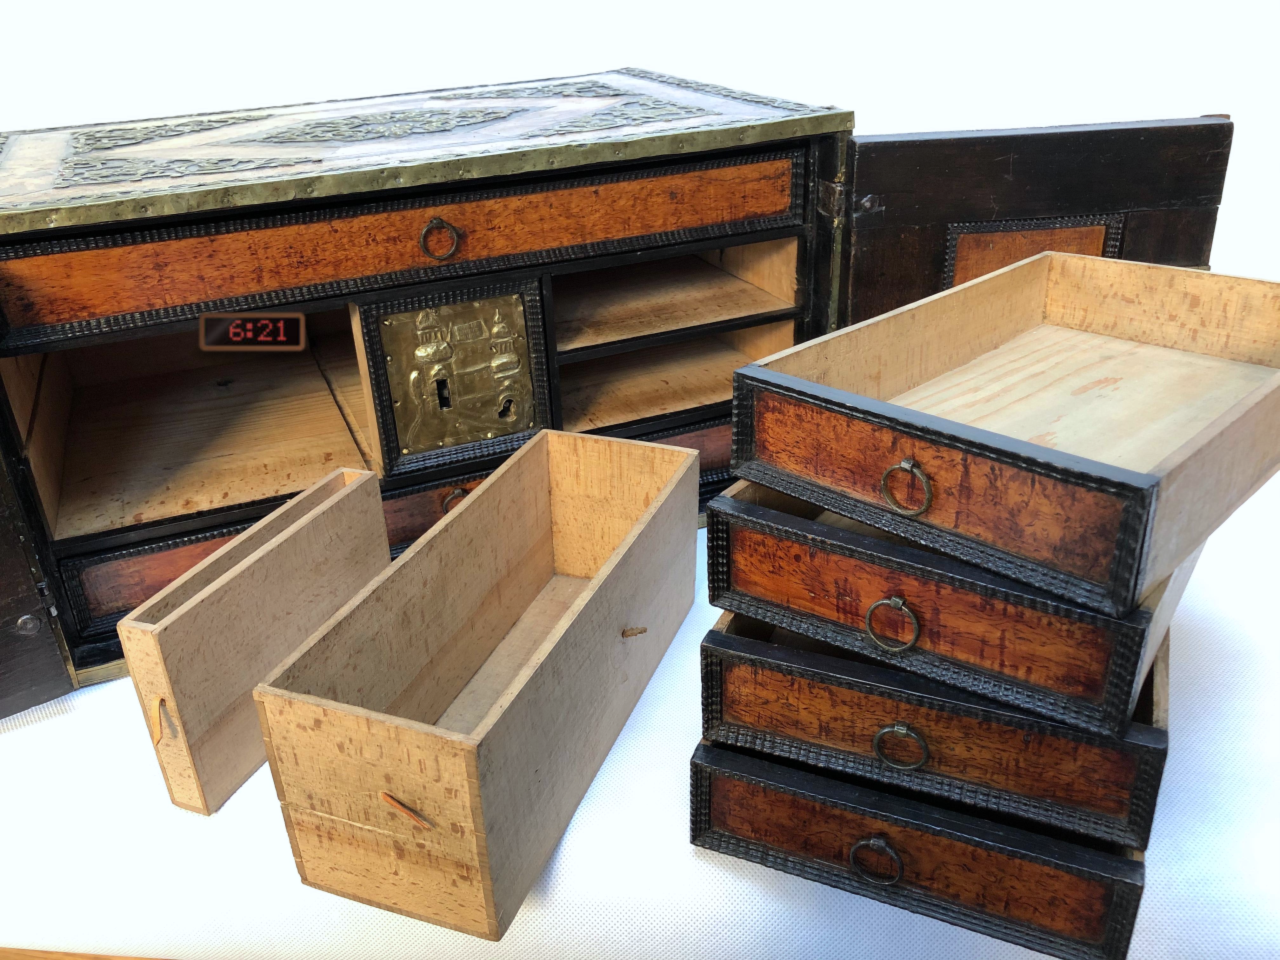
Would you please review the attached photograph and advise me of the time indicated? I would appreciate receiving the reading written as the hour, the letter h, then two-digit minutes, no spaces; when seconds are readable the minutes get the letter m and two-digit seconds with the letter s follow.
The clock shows 6h21
